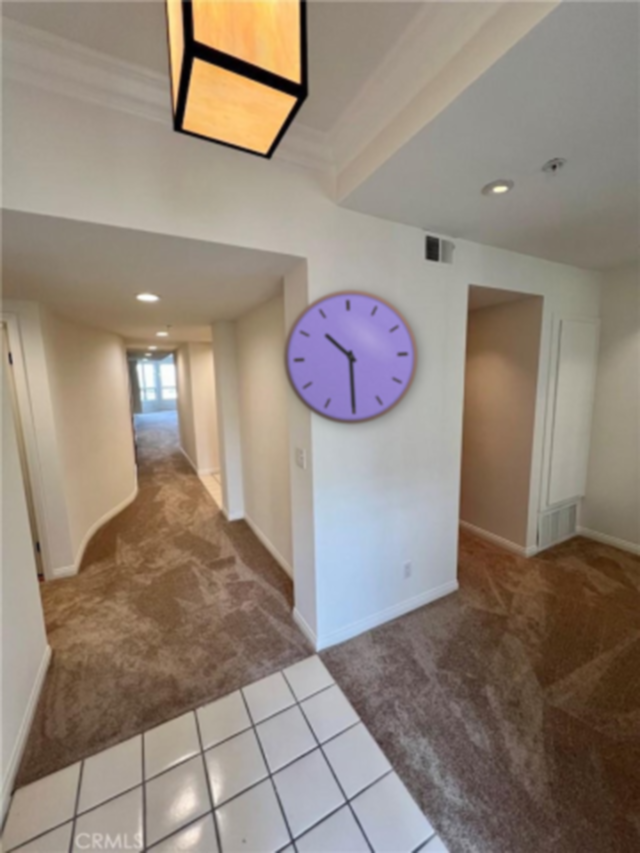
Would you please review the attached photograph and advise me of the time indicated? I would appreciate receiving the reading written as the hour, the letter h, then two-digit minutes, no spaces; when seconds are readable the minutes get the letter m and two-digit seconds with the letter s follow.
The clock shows 10h30
